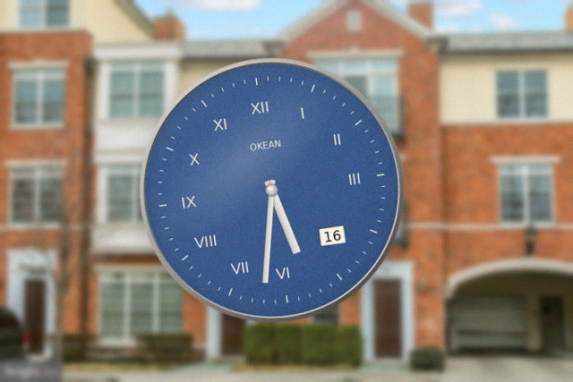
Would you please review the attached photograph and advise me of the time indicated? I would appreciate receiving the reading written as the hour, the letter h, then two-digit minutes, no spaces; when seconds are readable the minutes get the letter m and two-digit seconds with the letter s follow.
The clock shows 5h32
